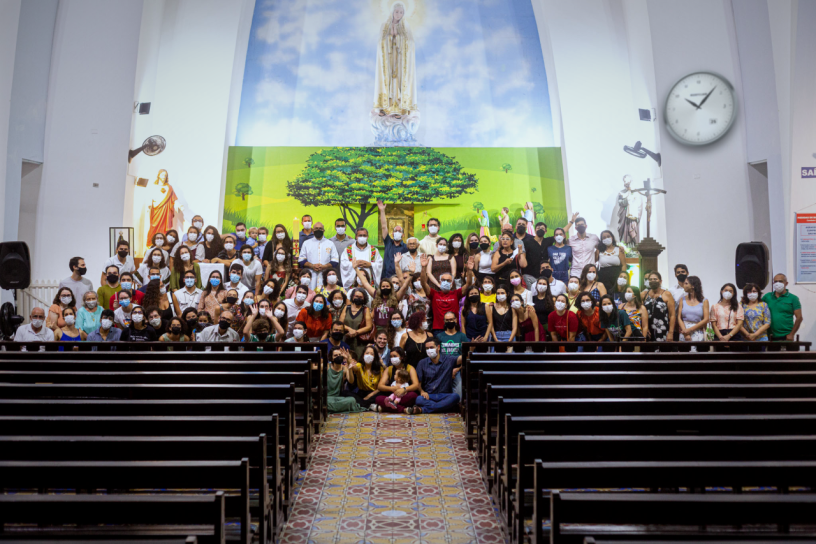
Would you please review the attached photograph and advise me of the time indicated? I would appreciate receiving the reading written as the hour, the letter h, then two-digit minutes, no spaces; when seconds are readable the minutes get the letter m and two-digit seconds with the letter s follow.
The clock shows 10h07
